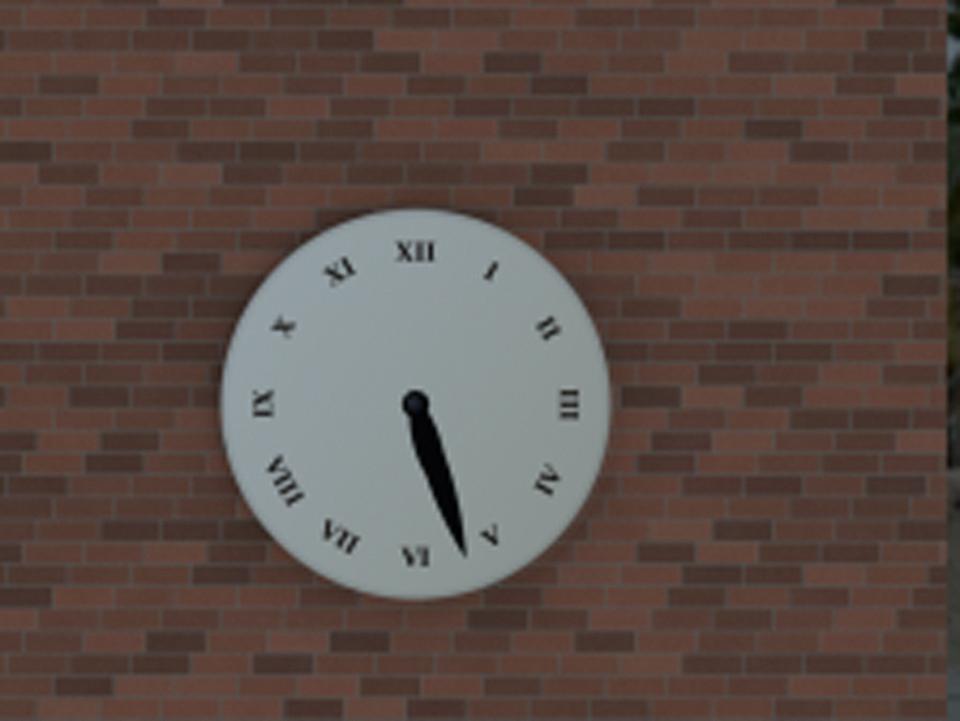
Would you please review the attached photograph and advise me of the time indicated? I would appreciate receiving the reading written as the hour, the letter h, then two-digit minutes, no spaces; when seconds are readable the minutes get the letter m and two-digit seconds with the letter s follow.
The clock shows 5h27
